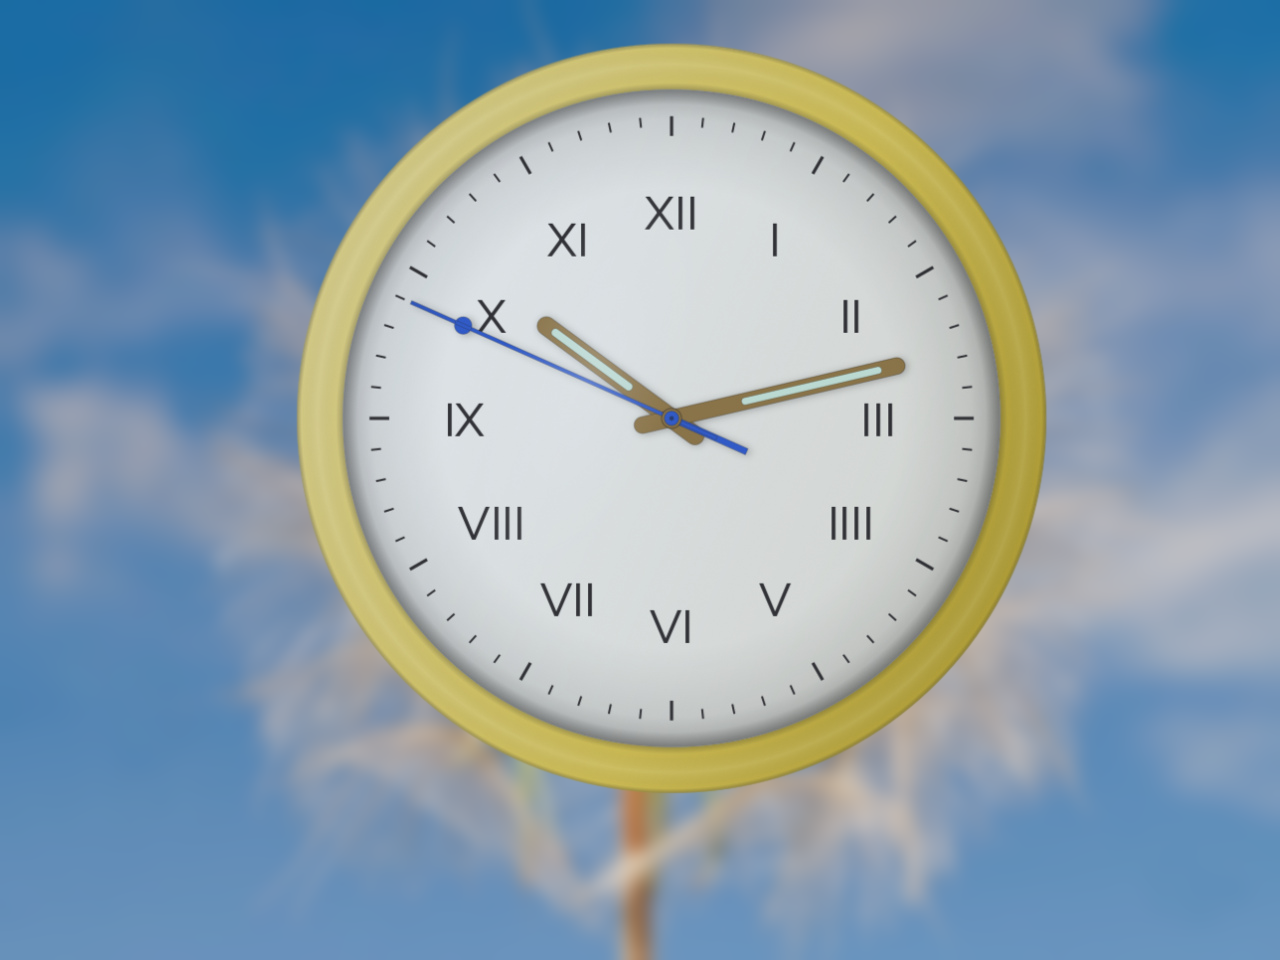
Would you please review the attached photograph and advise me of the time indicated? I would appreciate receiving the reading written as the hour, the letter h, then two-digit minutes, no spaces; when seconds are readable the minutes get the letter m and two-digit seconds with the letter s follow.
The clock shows 10h12m49s
